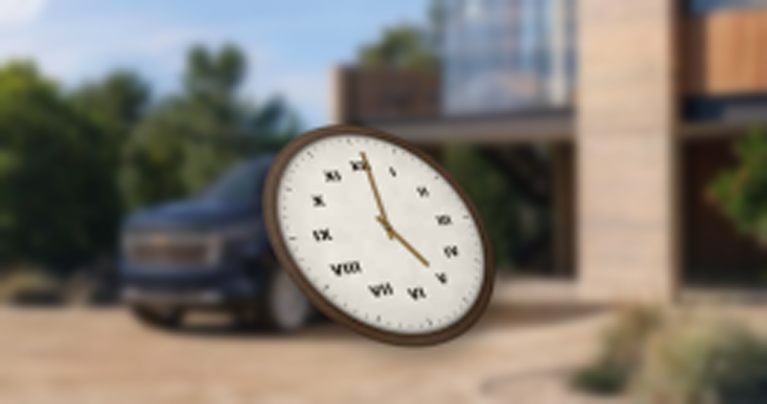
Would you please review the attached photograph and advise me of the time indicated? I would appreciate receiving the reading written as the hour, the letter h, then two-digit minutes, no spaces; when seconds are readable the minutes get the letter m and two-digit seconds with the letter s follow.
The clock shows 5h01
